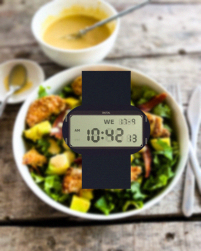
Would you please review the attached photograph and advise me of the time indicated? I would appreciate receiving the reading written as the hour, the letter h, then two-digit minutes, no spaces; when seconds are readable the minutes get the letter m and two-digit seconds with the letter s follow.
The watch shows 10h42m13s
